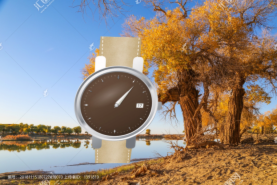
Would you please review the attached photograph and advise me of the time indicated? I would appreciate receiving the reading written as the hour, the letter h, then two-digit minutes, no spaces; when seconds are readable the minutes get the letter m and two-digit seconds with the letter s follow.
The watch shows 1h06
